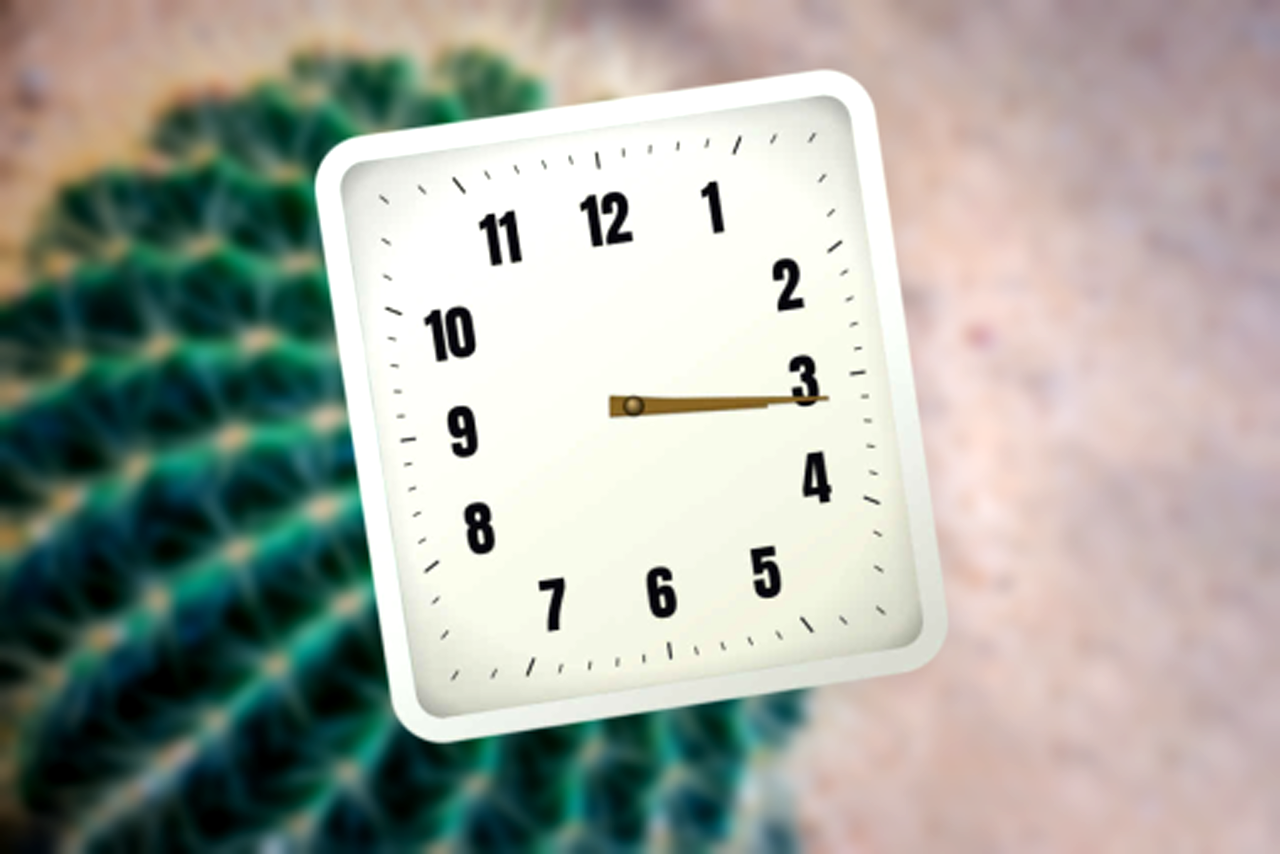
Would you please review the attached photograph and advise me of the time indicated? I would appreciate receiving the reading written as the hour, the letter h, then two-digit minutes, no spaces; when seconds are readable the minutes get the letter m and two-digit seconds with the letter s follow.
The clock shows 3h16
